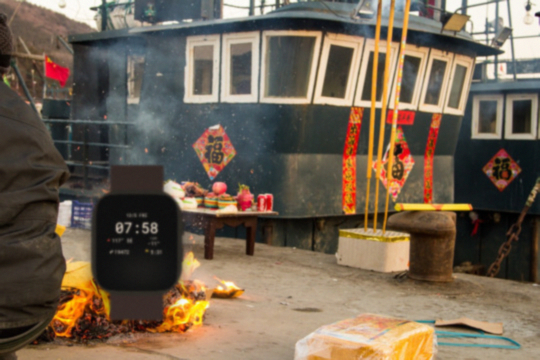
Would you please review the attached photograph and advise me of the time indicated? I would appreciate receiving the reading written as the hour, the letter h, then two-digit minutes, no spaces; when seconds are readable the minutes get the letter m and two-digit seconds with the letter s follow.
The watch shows 7h58
